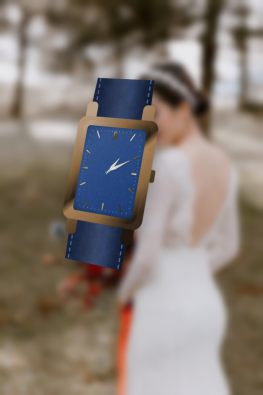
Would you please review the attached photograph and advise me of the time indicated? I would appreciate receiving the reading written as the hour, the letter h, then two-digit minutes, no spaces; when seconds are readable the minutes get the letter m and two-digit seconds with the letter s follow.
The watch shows 1h10
